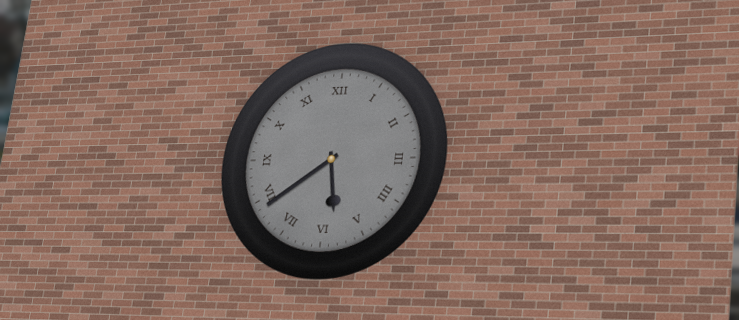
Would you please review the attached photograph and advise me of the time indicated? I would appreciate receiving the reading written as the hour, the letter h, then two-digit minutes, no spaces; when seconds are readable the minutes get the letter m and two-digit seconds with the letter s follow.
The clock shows 5h39
